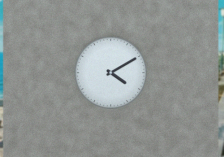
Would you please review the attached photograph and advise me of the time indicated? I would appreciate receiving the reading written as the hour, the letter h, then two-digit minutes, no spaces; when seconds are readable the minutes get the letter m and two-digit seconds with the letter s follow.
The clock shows 4h10
